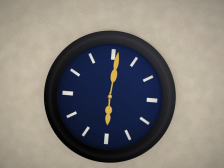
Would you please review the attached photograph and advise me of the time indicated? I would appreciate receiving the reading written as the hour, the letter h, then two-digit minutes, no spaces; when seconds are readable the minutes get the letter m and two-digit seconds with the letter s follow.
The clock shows 6h01
